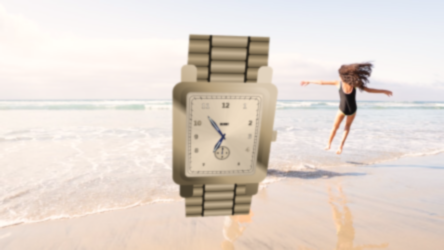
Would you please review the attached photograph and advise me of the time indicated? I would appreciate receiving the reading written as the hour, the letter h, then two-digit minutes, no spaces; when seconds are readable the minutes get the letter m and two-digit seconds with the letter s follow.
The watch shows 6h54
